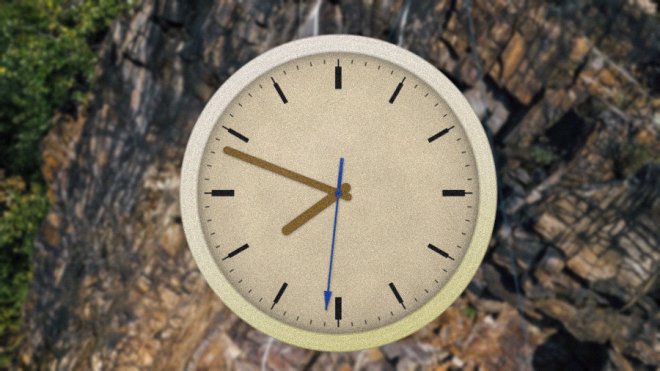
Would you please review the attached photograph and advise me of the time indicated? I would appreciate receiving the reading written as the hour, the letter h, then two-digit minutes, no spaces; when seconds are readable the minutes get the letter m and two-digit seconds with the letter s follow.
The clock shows 7h48m31s
